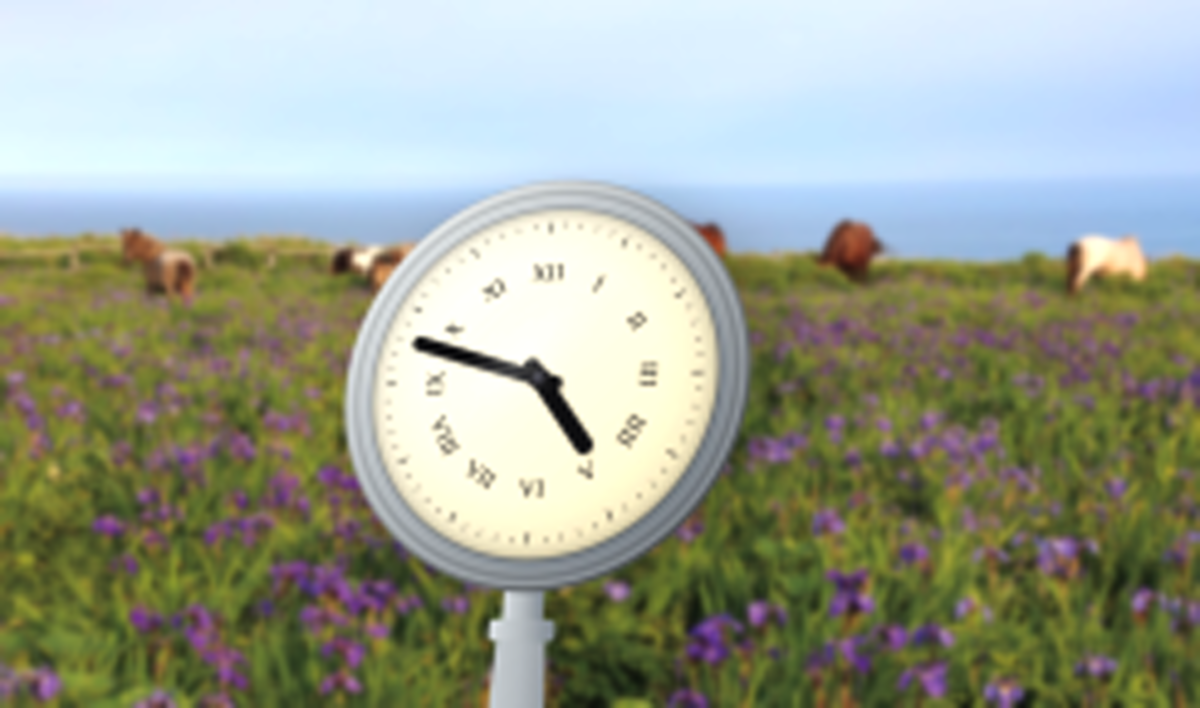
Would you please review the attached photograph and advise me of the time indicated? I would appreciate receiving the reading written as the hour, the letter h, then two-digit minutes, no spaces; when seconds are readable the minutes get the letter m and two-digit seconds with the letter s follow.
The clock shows 4h48
